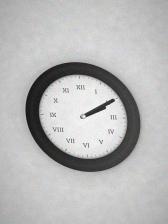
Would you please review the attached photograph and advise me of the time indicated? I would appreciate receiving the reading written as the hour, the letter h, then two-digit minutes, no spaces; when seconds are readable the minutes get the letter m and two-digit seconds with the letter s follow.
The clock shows 2h10
